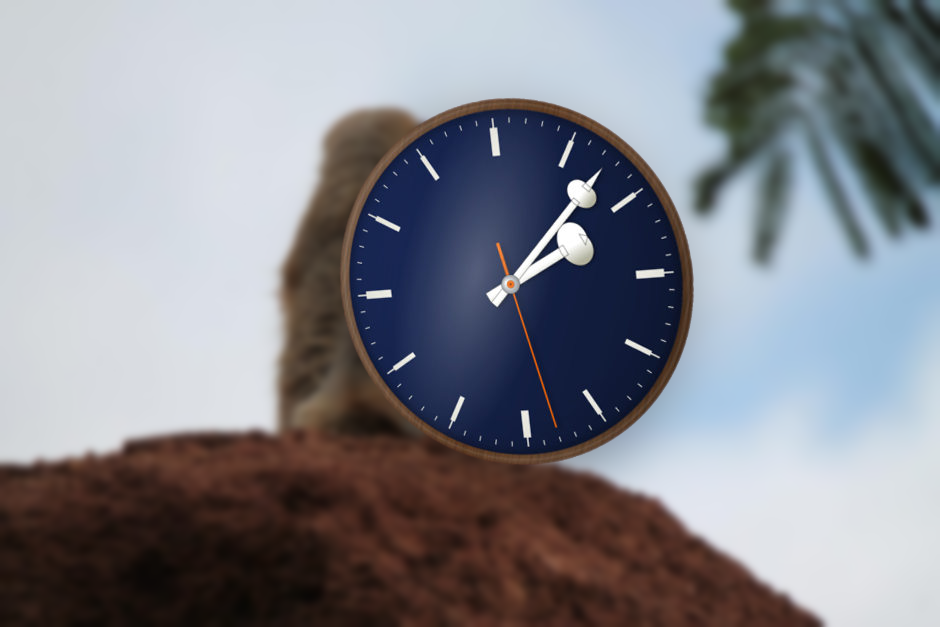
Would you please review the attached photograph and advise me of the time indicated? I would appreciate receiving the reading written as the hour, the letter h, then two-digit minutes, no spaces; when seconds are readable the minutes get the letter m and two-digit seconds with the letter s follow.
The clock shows 2h07m28s
